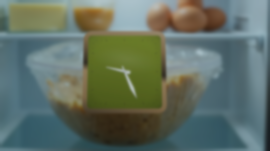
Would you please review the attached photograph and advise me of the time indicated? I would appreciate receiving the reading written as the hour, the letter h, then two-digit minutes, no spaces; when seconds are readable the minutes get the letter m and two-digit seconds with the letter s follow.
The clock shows 9h26
